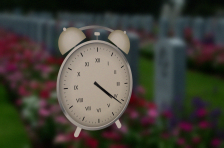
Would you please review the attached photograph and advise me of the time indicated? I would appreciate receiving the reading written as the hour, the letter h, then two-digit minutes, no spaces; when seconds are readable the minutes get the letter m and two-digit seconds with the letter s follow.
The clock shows 4h21
